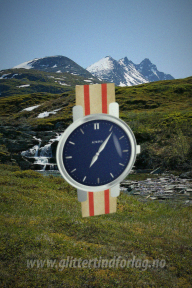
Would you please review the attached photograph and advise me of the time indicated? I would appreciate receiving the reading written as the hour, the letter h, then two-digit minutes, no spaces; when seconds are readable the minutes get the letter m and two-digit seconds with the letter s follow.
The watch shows 7h06
